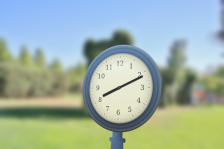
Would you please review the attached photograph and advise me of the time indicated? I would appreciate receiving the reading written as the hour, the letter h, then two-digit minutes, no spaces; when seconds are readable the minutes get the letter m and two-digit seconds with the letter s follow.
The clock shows 8h11
